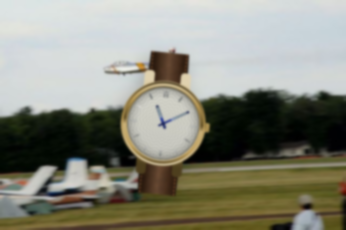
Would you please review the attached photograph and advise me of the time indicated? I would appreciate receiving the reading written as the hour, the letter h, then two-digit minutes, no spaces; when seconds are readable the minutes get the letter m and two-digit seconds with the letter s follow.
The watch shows 11h10
